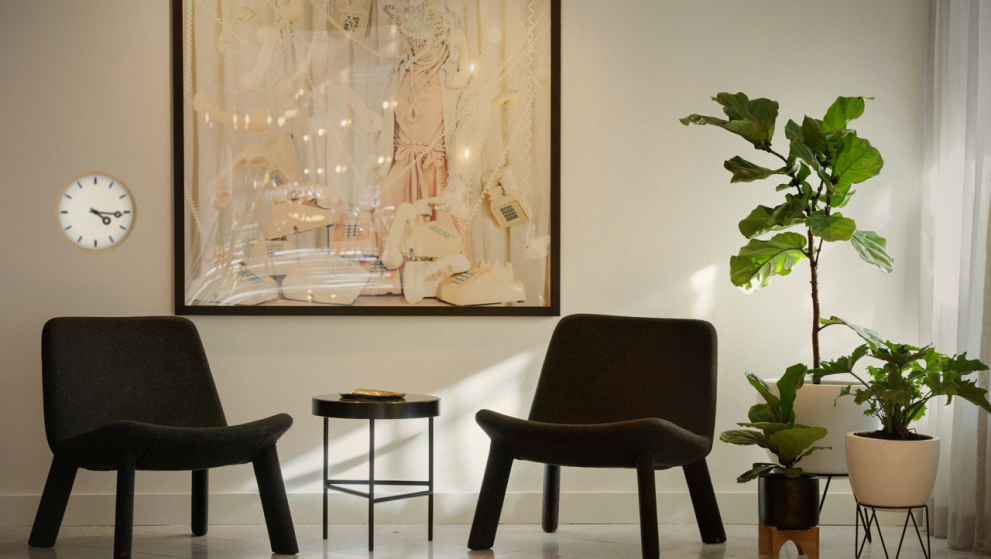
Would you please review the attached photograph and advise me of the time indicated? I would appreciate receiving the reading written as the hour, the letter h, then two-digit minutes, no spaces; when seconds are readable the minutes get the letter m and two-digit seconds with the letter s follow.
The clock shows 4h16
